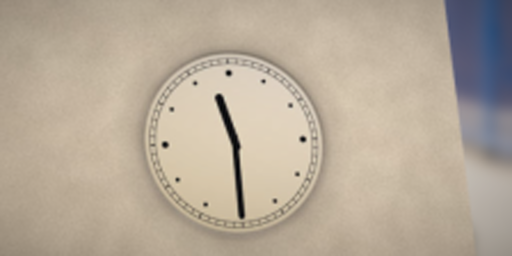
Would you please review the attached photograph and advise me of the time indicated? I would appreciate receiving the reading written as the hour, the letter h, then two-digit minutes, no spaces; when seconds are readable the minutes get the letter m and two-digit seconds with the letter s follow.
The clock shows 11h30
